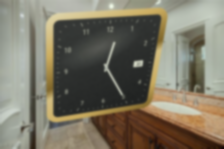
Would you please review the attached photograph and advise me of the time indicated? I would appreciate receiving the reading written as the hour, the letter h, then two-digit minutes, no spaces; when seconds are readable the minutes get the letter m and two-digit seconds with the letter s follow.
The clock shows 12h25
